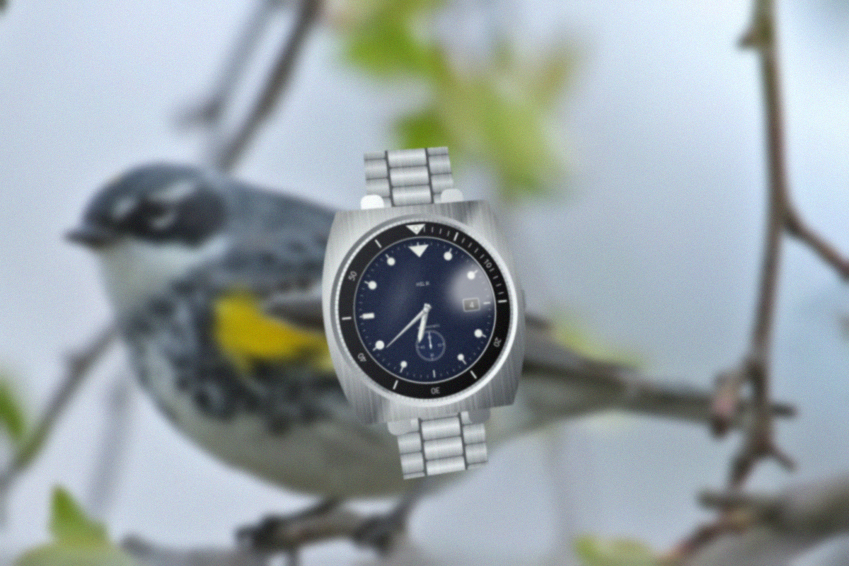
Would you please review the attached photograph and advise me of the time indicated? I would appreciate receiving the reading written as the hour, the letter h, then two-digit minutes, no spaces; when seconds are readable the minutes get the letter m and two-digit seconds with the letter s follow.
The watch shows 6h39
